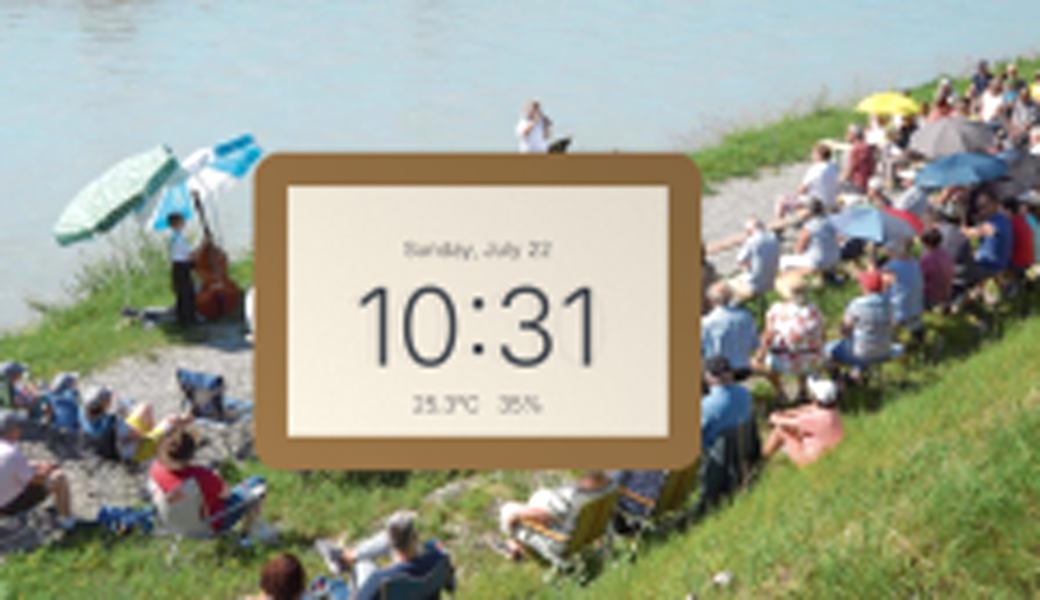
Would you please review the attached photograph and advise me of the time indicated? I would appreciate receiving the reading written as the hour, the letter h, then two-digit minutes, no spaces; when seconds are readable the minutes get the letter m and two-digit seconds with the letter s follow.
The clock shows 10h31
